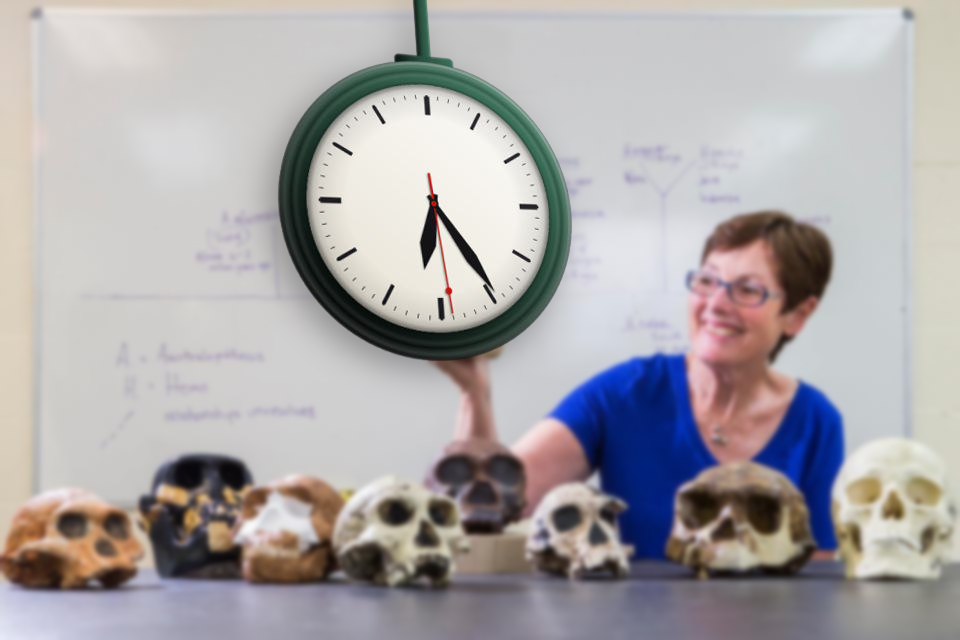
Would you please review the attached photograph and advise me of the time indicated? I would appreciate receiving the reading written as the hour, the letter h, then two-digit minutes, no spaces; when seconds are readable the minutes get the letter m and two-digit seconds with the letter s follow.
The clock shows 6h24m29s
